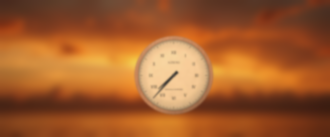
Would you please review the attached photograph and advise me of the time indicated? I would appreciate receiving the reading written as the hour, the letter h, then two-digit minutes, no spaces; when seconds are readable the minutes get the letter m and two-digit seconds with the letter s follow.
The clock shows 7h37
